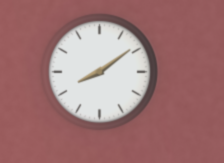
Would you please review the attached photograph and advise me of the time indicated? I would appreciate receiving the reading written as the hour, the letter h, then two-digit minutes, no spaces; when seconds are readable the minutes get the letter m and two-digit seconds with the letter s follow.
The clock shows 8h09
